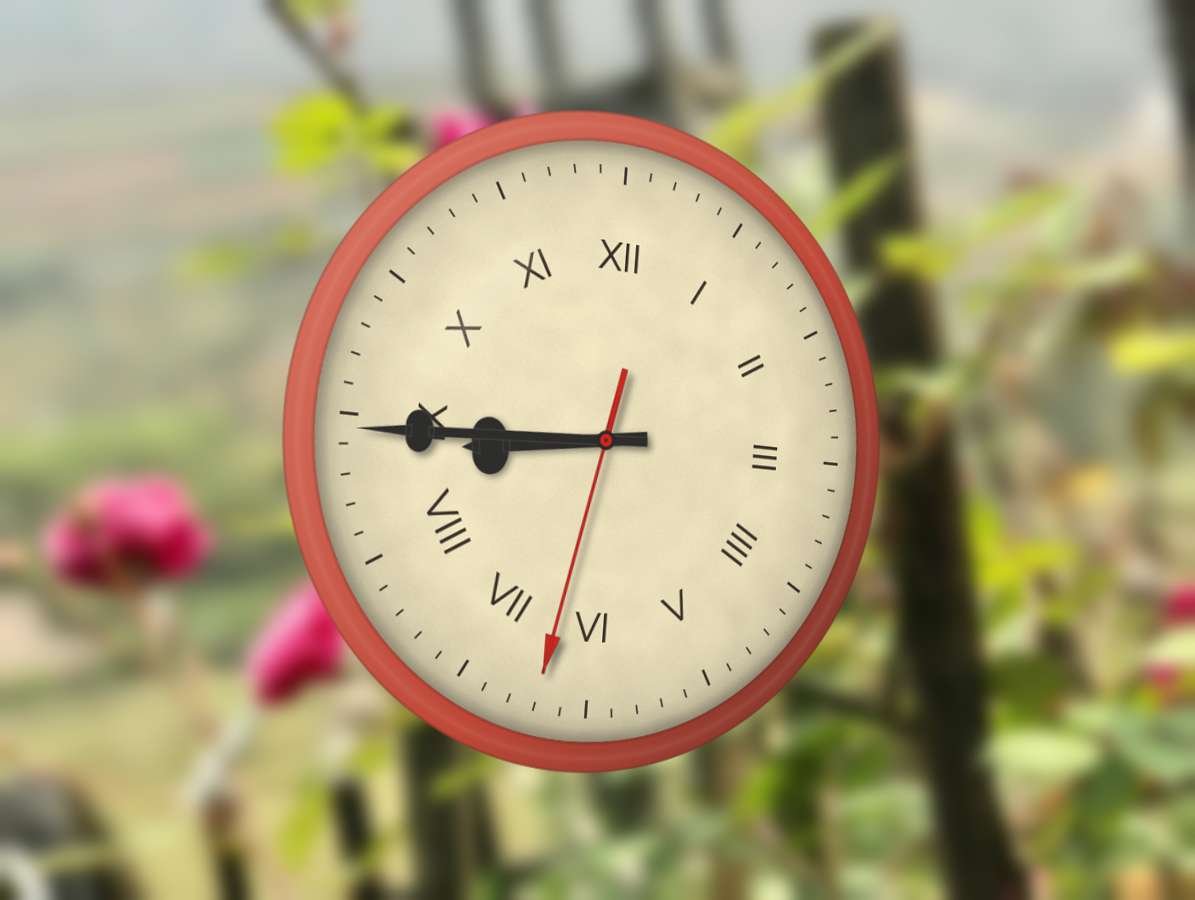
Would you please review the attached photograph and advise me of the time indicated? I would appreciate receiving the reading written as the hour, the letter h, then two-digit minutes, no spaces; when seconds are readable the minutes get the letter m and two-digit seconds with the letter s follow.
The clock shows 8h44m32s
